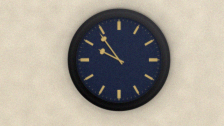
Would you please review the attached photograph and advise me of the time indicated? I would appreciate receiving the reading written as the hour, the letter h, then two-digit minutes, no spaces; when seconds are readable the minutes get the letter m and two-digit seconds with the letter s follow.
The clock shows 9h54
